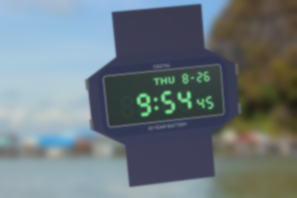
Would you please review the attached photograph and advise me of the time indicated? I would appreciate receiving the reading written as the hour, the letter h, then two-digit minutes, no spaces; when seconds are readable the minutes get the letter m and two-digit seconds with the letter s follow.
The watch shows 9h54m45s
